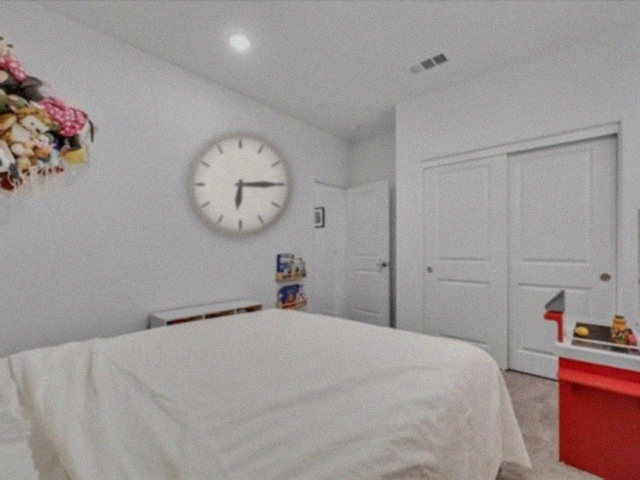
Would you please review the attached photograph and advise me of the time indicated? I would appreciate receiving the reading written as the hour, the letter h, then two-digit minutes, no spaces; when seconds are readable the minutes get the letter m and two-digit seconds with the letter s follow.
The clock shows 6h15
